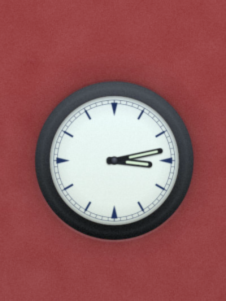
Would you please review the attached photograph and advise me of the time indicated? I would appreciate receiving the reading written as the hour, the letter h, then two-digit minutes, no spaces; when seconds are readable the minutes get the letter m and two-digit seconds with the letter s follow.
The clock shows 3h13
